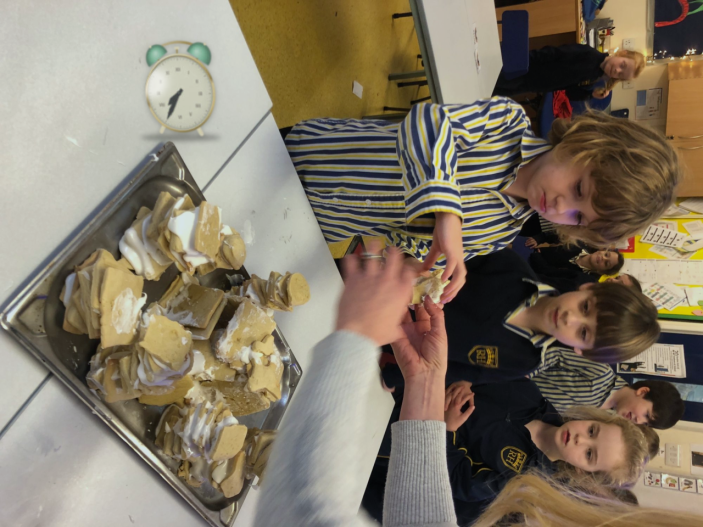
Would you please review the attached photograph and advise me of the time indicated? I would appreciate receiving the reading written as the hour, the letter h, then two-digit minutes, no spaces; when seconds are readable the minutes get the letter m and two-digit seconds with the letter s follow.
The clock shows 7h35
